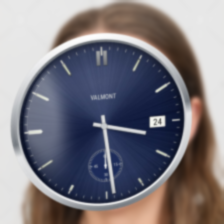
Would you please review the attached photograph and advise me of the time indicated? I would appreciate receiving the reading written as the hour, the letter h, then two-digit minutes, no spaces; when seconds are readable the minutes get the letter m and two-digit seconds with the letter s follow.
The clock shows 3h29
